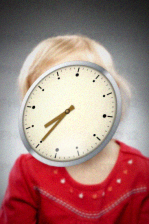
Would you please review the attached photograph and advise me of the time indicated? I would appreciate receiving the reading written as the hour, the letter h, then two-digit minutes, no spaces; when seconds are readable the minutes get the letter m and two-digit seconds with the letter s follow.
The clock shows 7h35
